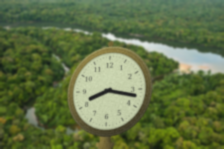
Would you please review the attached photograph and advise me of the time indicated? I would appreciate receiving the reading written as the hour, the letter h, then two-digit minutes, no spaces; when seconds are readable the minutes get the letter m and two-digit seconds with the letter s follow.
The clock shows 8h17
